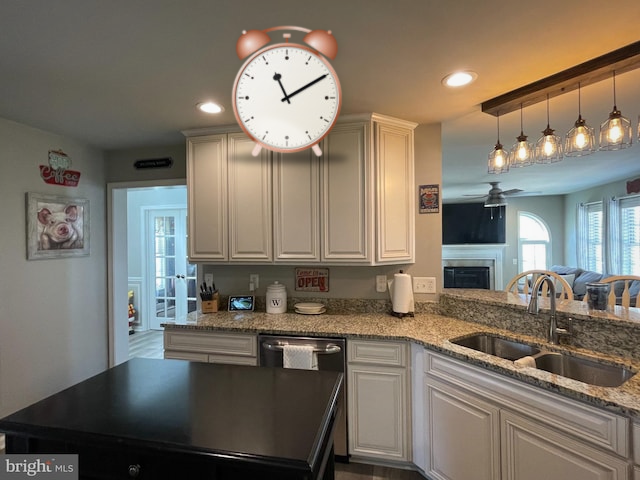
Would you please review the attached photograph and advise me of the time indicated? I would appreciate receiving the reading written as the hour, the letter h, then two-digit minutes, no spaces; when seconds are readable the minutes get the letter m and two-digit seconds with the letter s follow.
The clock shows 11h10
